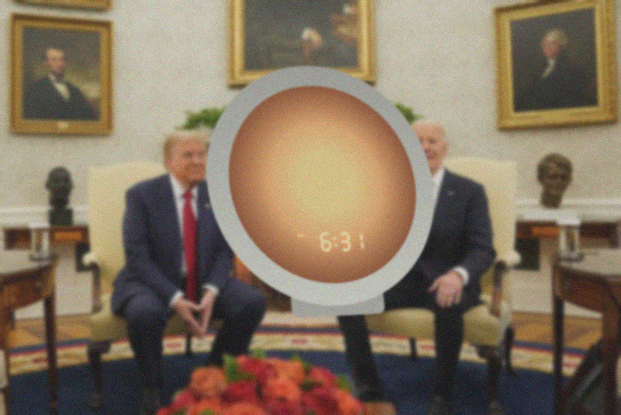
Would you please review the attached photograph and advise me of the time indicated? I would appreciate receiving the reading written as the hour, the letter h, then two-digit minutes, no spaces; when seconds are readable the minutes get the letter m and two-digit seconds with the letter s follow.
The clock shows 6h31
